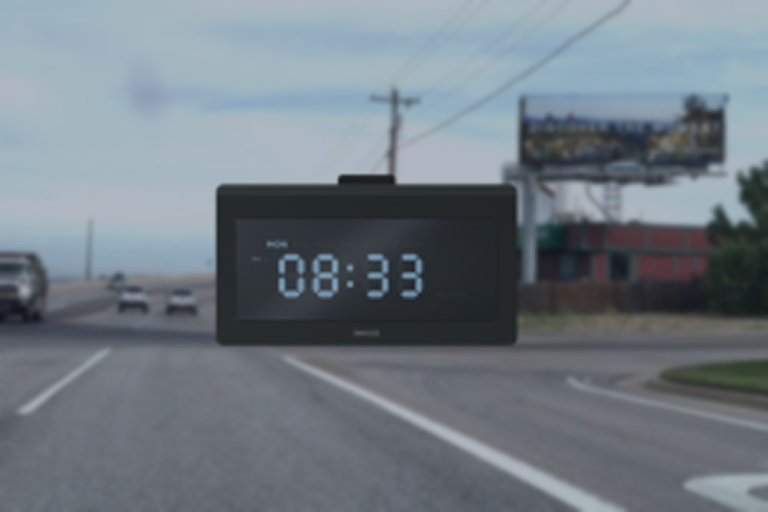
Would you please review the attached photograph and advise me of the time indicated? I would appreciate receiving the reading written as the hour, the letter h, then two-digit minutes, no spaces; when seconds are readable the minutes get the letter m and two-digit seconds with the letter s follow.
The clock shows 8h33
